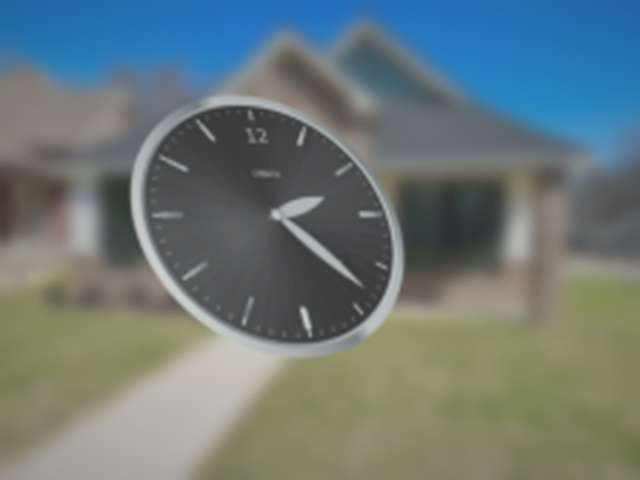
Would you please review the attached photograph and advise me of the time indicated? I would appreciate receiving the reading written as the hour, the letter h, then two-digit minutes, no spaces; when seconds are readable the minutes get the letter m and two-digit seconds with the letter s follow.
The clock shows 2h23
